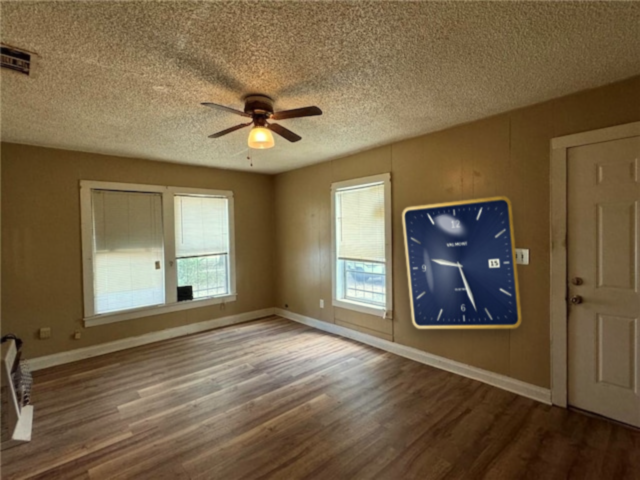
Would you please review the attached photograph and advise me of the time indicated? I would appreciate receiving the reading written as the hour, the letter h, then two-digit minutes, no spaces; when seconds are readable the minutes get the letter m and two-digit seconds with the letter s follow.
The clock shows 9h27
